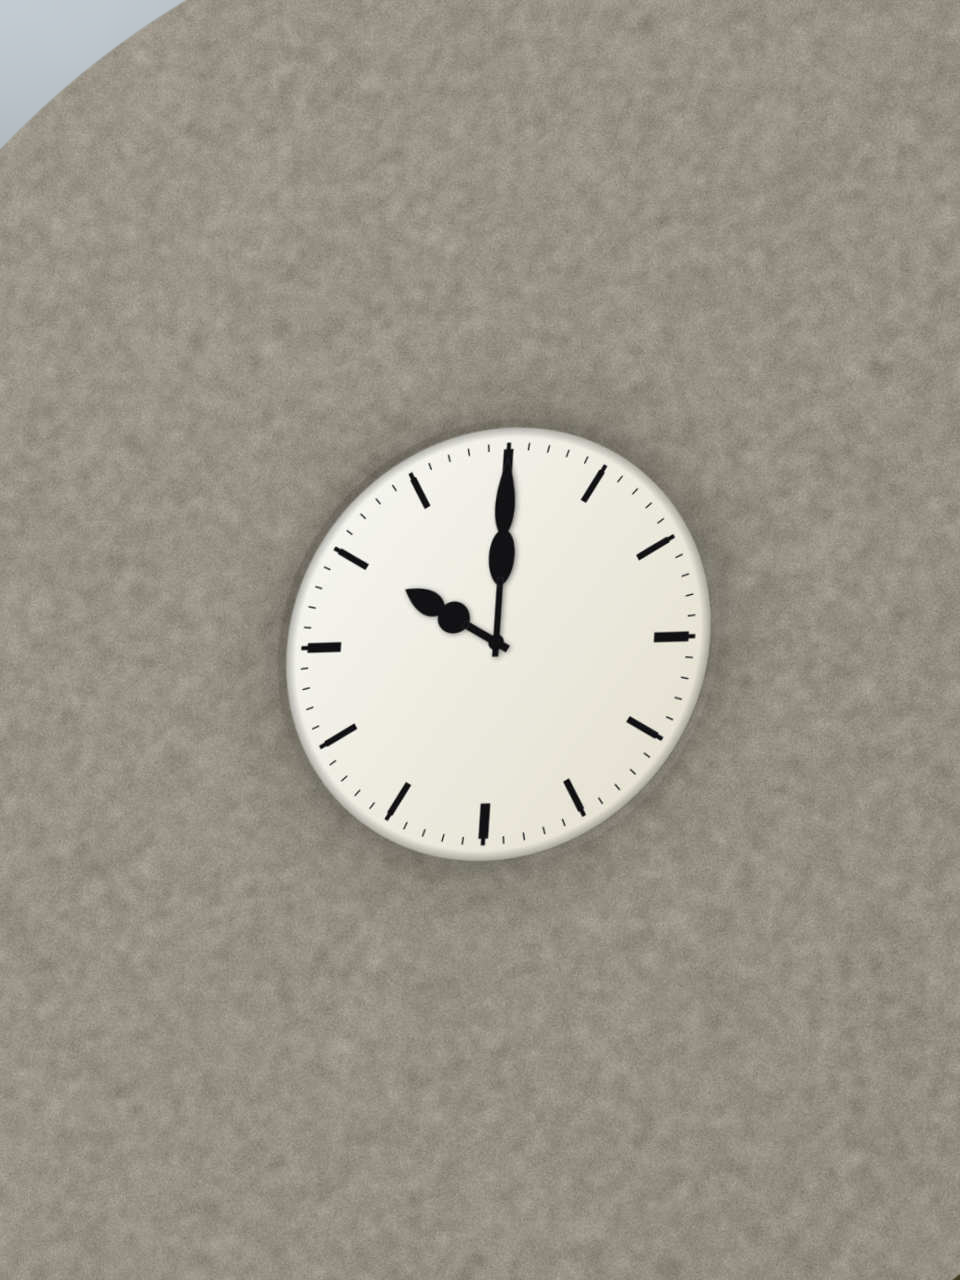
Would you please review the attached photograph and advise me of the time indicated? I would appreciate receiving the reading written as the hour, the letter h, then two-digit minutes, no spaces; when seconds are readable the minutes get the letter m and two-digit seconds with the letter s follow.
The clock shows 10h00
